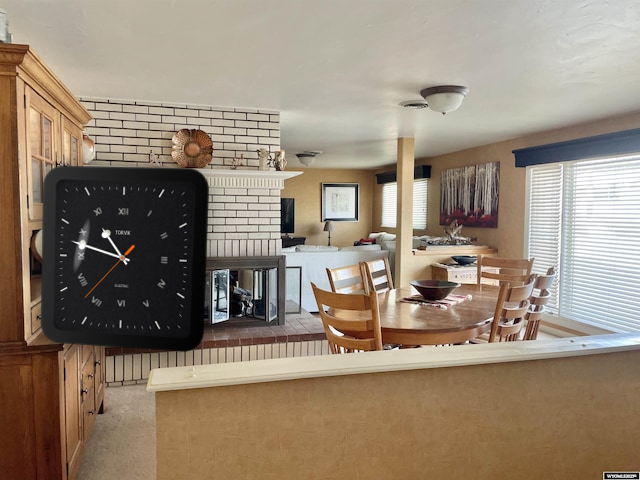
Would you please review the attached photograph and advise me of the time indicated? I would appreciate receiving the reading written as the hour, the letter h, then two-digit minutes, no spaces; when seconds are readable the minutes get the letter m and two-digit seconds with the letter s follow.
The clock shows 10h47m37s
